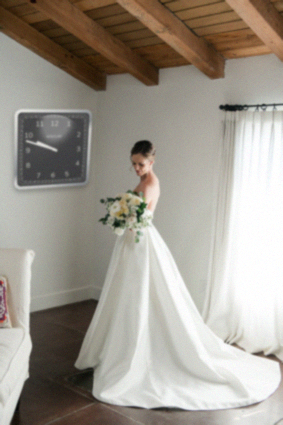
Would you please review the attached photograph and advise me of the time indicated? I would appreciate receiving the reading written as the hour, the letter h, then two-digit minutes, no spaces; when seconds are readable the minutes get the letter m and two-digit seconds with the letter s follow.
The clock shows 9h48
